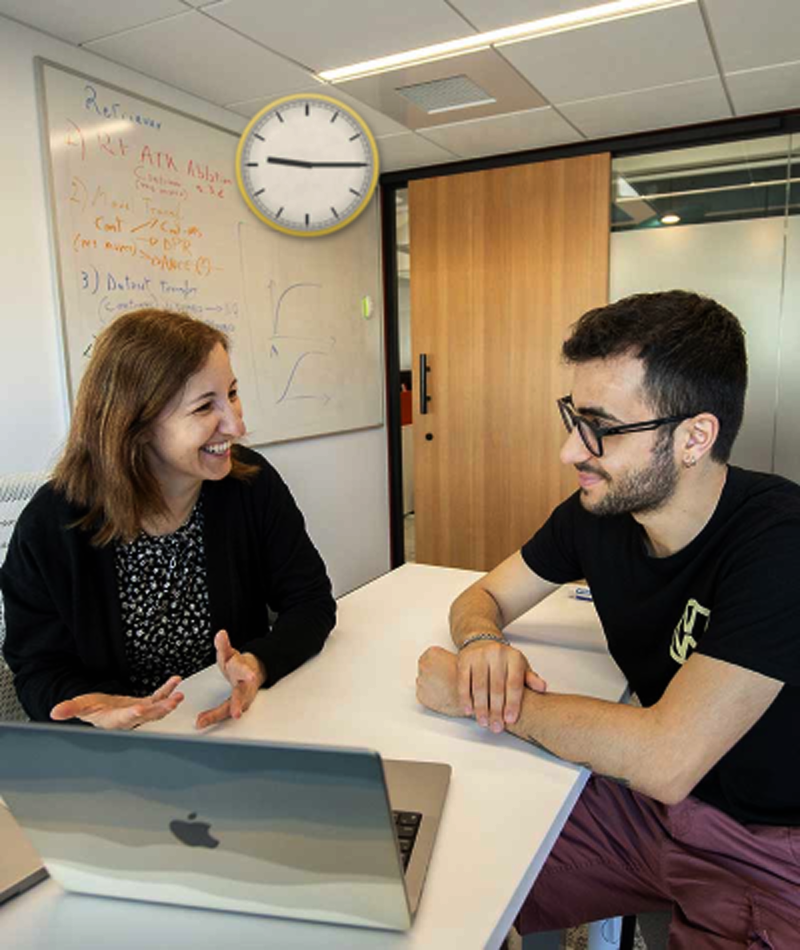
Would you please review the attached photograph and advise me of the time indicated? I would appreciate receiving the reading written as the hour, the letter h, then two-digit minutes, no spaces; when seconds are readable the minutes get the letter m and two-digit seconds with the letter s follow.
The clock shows 9h15
